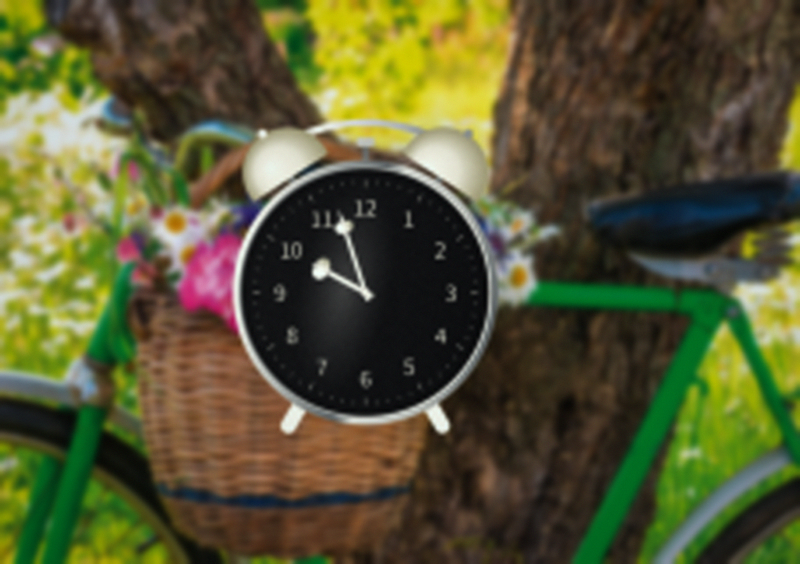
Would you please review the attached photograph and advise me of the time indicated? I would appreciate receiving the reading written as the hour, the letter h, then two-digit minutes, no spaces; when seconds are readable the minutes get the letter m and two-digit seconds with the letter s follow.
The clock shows 9h57
